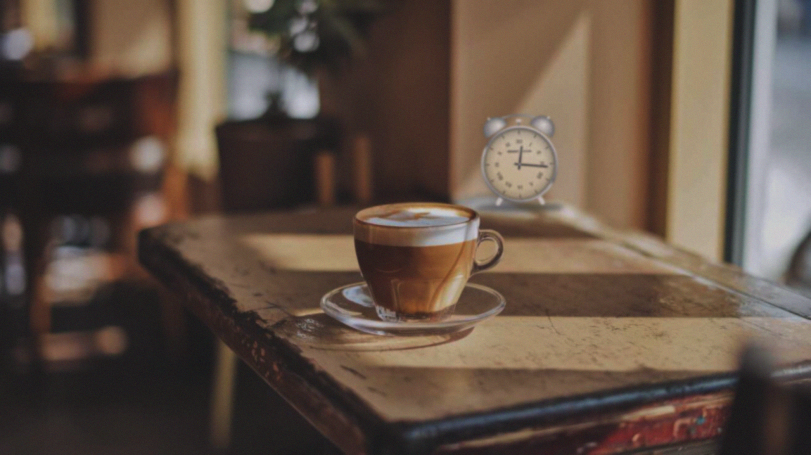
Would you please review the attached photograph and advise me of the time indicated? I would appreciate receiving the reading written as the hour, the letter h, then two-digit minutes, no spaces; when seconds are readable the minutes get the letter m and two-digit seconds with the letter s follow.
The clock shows 12h16
